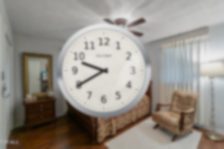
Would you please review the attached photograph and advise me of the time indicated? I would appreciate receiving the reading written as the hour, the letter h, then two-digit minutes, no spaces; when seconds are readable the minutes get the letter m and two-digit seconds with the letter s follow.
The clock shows 9h40
